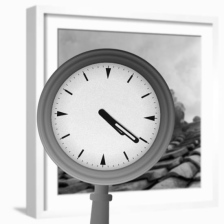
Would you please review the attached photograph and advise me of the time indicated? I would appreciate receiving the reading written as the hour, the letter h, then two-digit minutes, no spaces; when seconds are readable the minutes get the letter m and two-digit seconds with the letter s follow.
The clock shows 4h21
